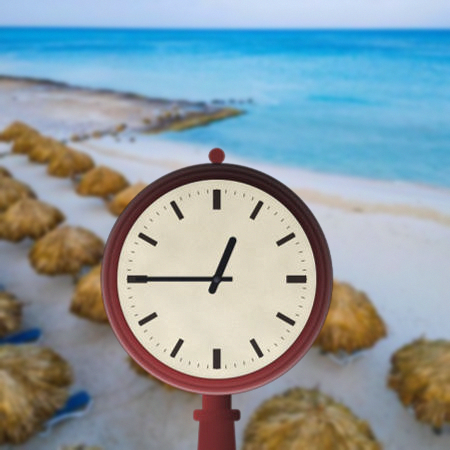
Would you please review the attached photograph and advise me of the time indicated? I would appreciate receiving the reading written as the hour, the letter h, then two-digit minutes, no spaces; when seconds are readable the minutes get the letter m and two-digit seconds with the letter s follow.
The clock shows 12h45
